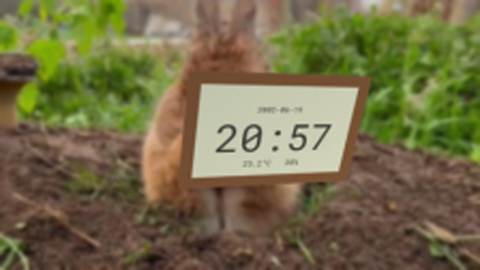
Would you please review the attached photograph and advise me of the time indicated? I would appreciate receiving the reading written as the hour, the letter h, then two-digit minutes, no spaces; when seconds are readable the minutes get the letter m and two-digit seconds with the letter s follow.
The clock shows 20h57
